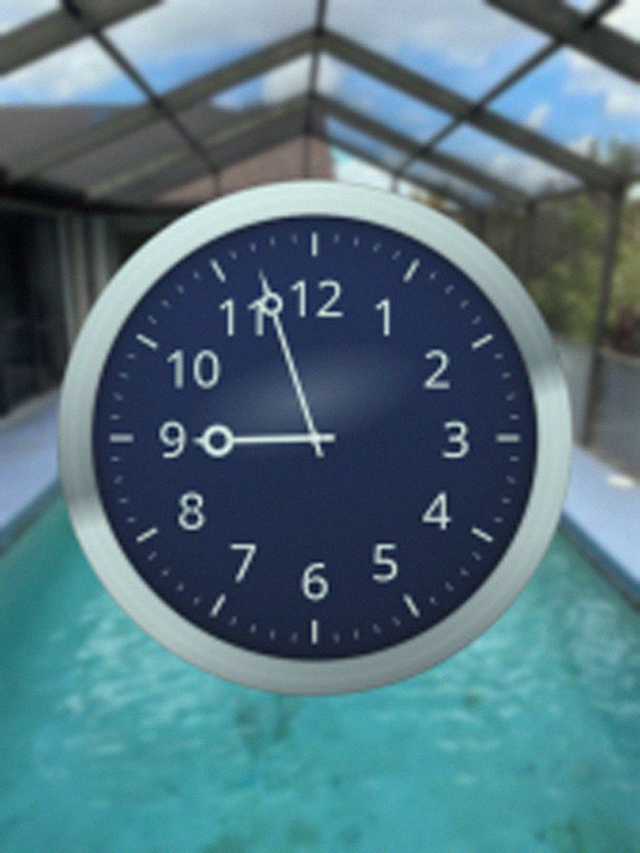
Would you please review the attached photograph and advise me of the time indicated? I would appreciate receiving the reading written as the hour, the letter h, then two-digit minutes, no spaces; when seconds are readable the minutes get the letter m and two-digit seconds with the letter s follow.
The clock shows 8h57
